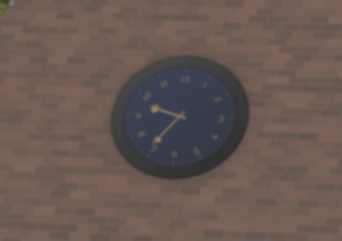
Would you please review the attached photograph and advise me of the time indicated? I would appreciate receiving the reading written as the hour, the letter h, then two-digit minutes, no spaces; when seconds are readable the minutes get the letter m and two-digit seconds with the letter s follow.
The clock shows 9h36
